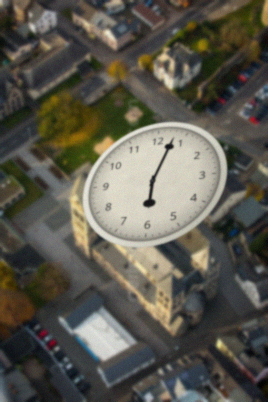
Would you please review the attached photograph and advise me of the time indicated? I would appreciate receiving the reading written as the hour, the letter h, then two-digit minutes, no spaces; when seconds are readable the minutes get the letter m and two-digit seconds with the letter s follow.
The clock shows 6h03
